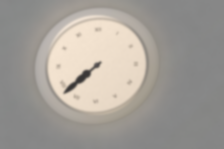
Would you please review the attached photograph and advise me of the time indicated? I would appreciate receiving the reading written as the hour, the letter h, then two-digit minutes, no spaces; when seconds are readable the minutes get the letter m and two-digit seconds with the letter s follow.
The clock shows 7h38
